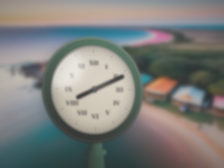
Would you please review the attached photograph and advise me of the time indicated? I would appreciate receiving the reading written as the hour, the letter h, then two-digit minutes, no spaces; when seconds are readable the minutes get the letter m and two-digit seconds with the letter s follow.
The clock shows 8h11
